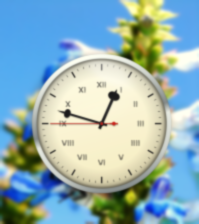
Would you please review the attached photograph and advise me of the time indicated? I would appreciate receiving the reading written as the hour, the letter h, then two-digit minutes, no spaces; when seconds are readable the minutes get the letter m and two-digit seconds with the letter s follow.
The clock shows 12h47m45s
